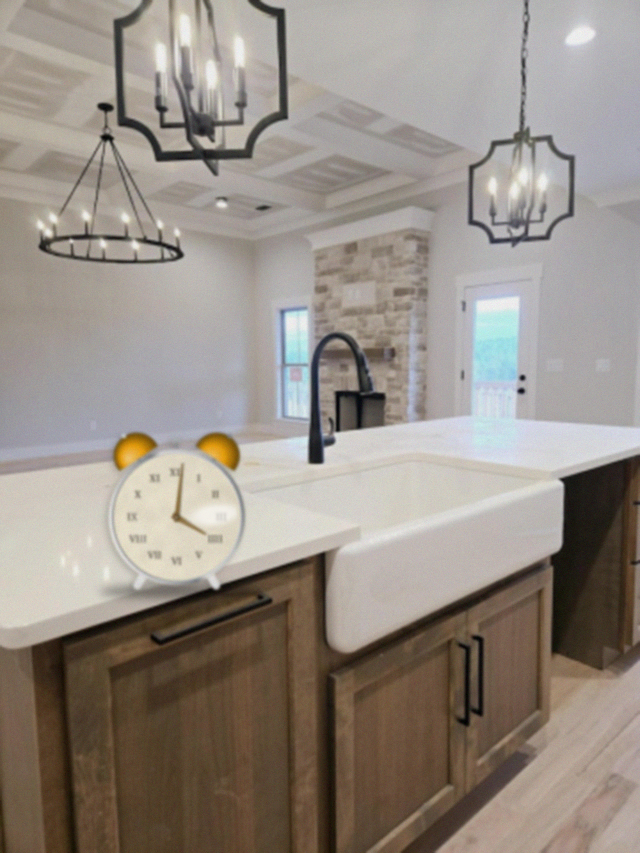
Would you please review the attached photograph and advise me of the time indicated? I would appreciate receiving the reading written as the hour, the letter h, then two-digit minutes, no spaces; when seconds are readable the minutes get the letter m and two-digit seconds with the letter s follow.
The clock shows 4h01
